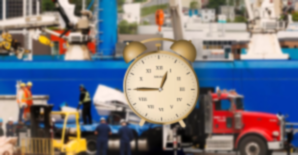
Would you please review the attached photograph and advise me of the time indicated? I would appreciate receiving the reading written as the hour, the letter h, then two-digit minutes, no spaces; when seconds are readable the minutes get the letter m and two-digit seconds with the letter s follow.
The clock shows 12h45
